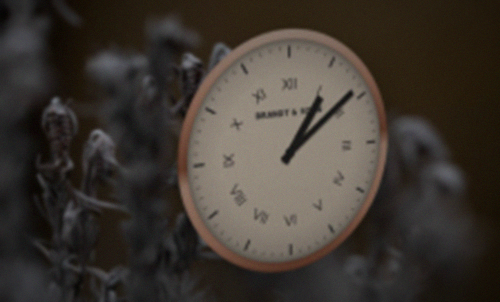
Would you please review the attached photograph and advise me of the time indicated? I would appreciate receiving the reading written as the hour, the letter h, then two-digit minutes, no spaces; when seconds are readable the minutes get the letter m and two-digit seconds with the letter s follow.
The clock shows 1h09
